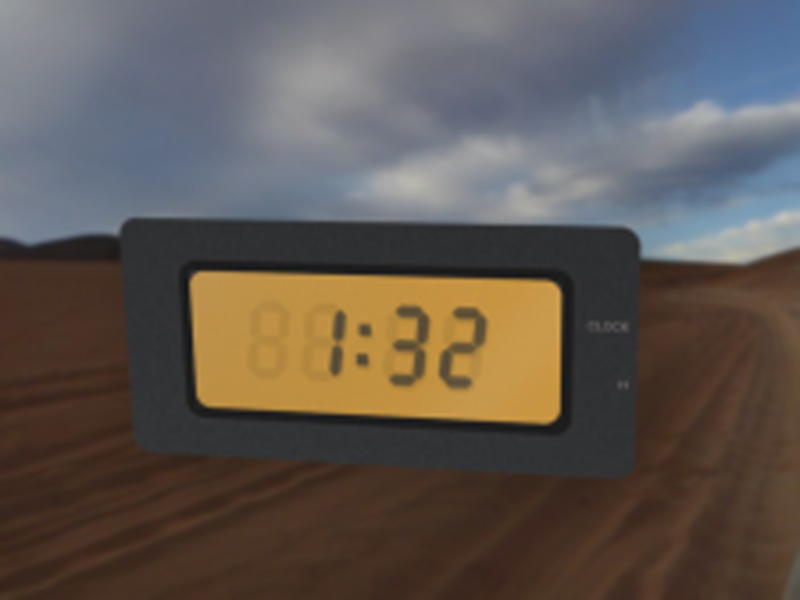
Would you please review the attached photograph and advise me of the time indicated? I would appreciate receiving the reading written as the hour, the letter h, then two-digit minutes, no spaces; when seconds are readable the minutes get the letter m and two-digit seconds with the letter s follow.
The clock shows 1h32
